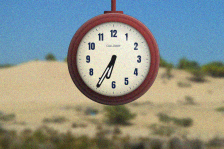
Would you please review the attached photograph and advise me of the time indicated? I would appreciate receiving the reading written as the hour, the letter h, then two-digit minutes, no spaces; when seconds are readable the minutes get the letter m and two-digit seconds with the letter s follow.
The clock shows 6h35
